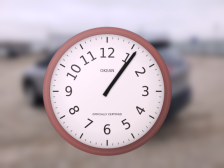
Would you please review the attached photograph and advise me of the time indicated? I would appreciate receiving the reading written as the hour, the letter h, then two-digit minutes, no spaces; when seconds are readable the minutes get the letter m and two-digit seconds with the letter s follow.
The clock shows 1h06
